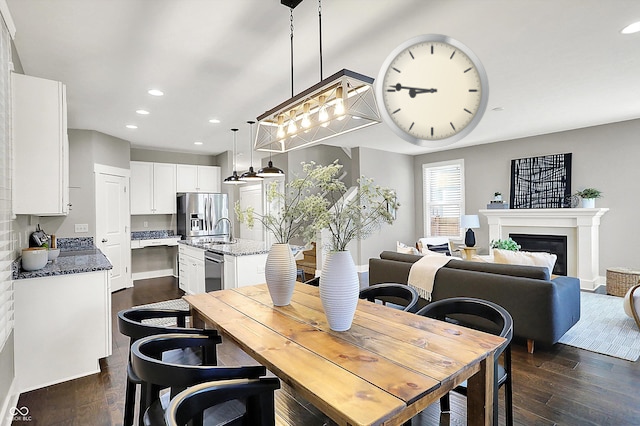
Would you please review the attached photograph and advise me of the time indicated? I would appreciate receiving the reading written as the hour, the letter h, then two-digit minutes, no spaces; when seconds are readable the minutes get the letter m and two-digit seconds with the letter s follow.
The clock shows 8h46
